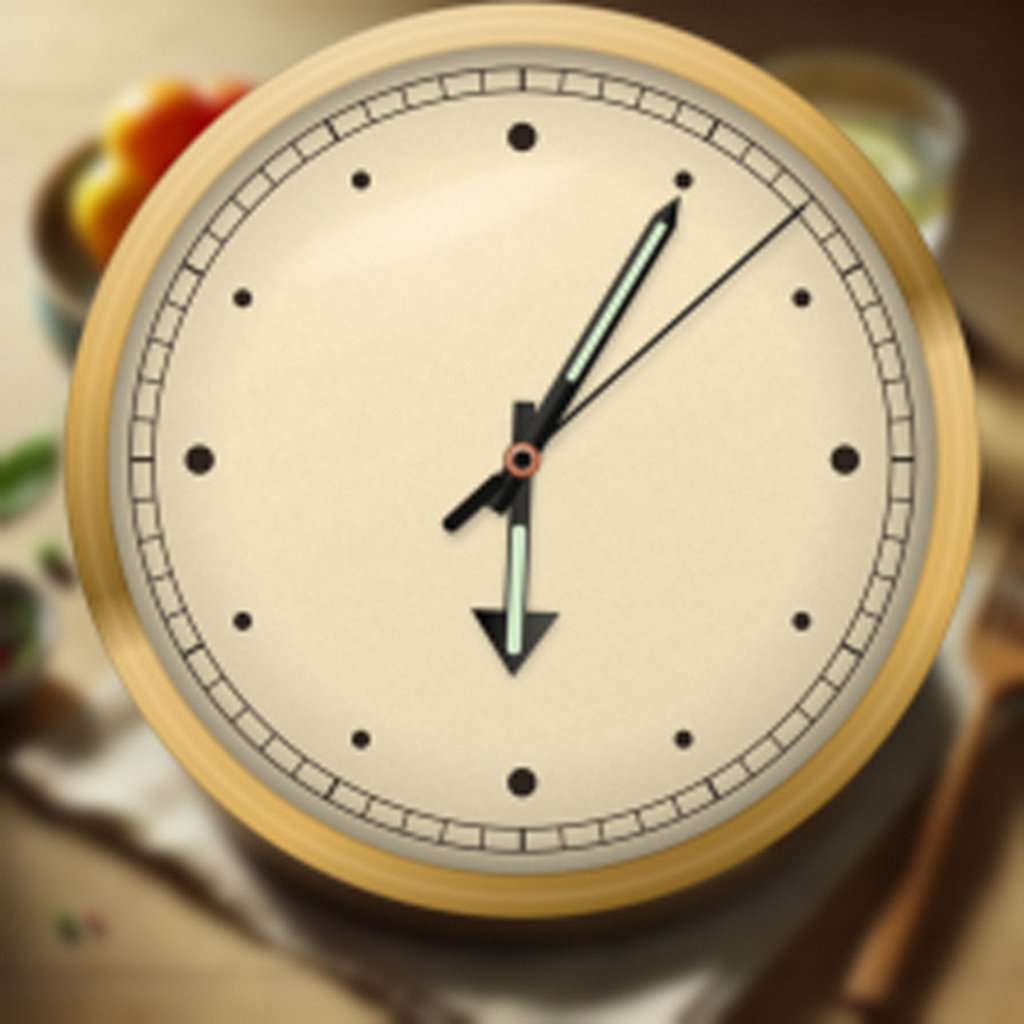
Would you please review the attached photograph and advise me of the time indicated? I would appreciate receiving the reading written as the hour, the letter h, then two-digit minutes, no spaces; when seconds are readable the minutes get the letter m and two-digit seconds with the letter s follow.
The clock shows 6h05m08s
